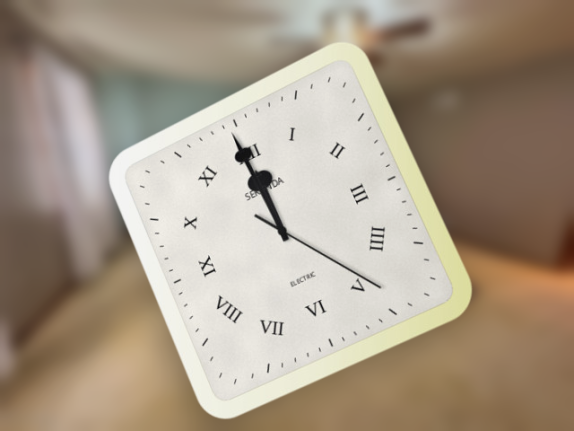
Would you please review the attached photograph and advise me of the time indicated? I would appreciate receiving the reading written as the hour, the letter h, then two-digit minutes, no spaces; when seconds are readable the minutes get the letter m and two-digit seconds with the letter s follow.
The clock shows 11h59m24s
